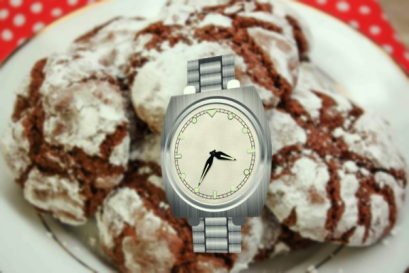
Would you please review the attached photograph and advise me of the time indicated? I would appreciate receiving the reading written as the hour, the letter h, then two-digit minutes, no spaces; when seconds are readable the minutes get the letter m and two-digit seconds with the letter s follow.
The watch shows 3h35
